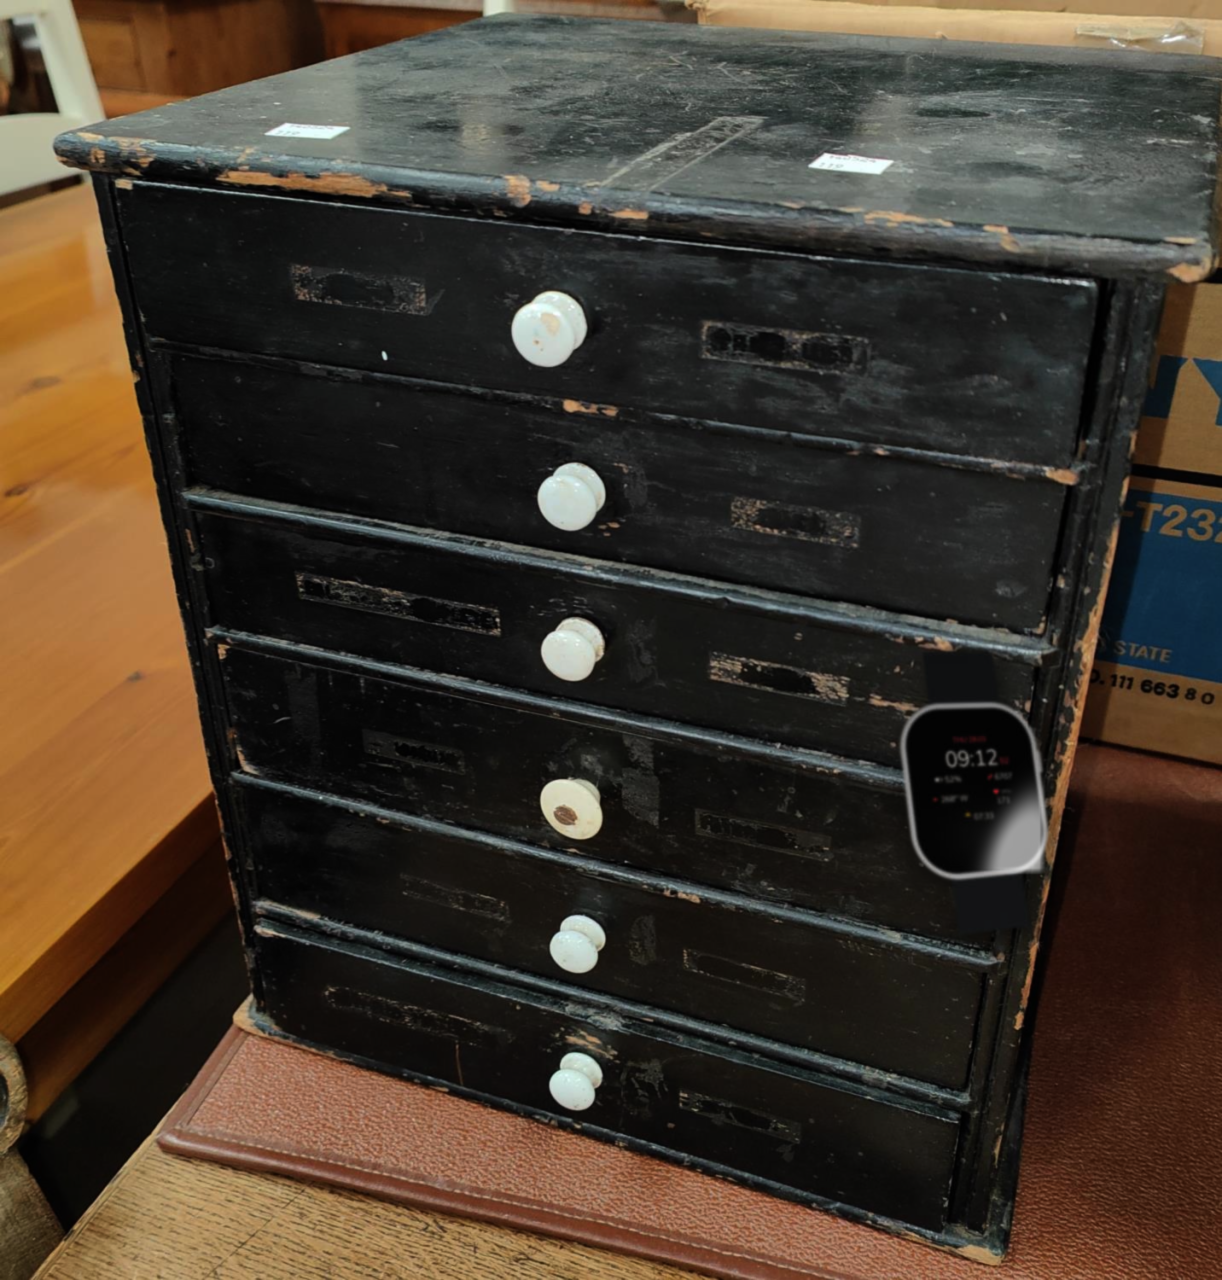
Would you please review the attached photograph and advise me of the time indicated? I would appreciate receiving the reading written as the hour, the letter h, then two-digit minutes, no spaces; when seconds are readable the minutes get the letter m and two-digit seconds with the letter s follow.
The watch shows 9h12
